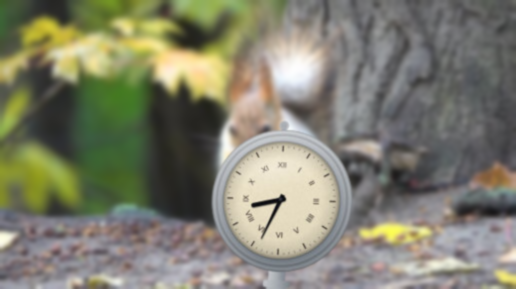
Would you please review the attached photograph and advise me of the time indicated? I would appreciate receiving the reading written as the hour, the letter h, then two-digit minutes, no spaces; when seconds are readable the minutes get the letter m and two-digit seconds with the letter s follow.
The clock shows 8h34
